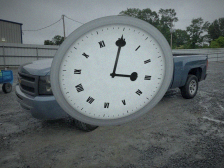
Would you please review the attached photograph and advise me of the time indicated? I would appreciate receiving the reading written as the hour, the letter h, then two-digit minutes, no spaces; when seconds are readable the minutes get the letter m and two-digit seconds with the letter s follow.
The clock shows 3h00
